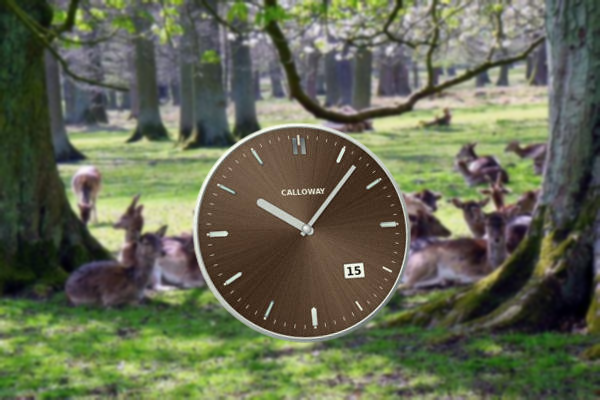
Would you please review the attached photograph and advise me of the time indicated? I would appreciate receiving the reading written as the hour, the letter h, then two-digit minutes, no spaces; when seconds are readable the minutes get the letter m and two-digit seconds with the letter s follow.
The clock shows 10h07
